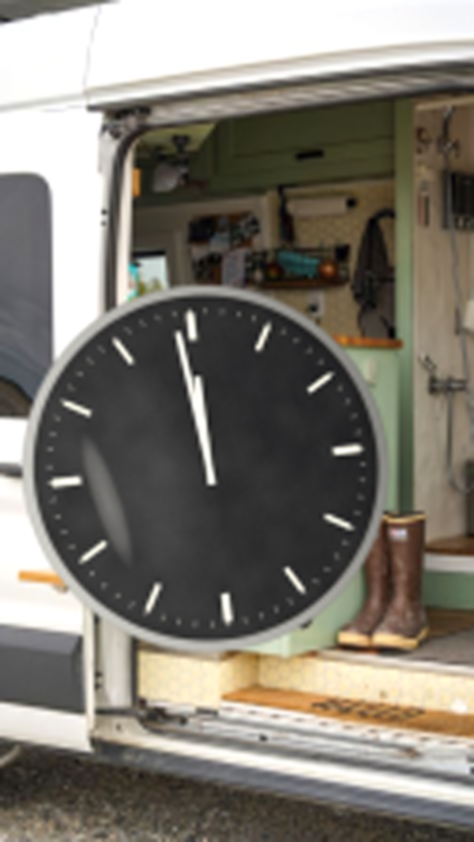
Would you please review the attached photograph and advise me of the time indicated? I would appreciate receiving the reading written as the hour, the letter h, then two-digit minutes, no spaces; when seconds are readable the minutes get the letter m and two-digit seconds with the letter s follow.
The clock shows 11h59
